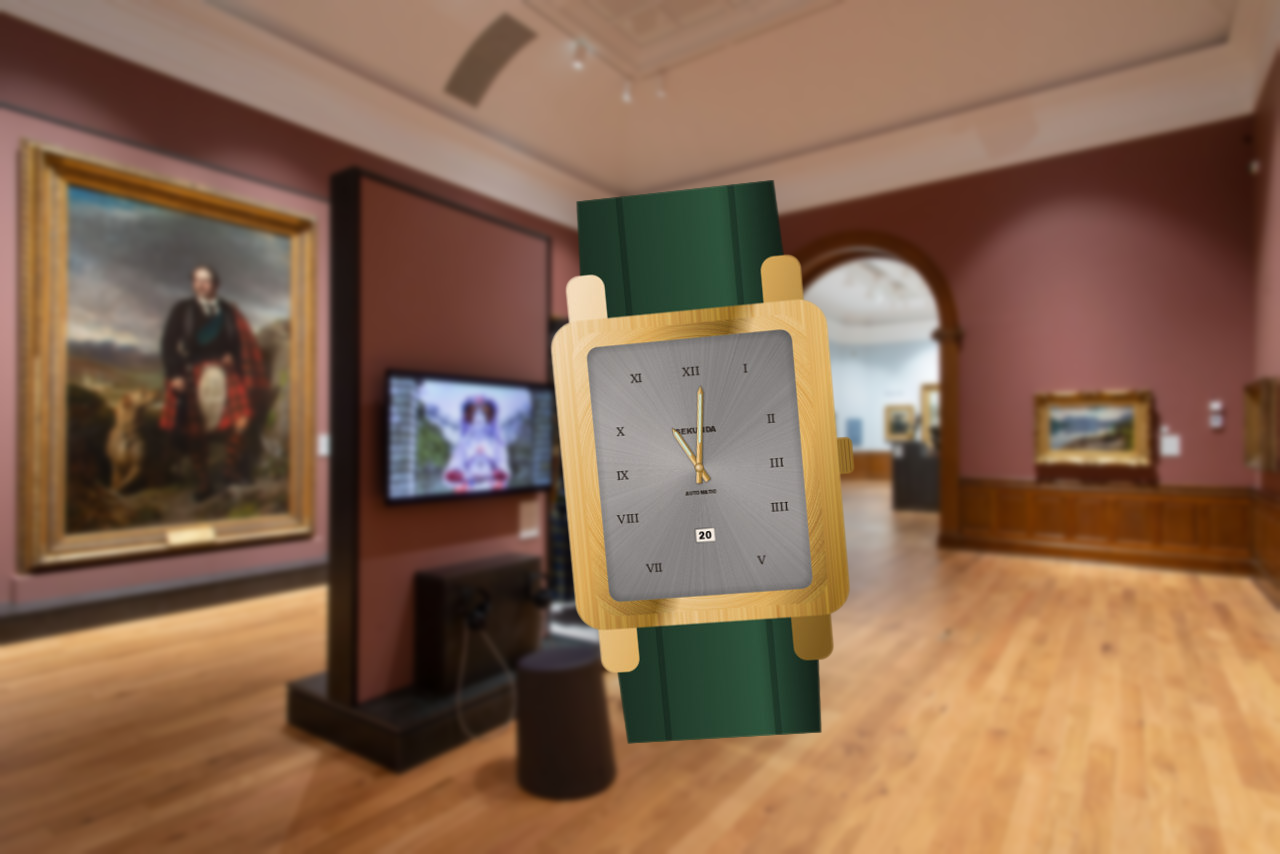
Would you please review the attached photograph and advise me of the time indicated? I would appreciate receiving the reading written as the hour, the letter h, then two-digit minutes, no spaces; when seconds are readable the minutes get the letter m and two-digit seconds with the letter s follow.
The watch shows 11h01
